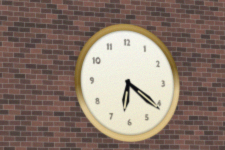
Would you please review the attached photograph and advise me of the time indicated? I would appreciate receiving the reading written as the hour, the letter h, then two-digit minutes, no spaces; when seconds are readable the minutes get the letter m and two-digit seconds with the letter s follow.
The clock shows 6h21
